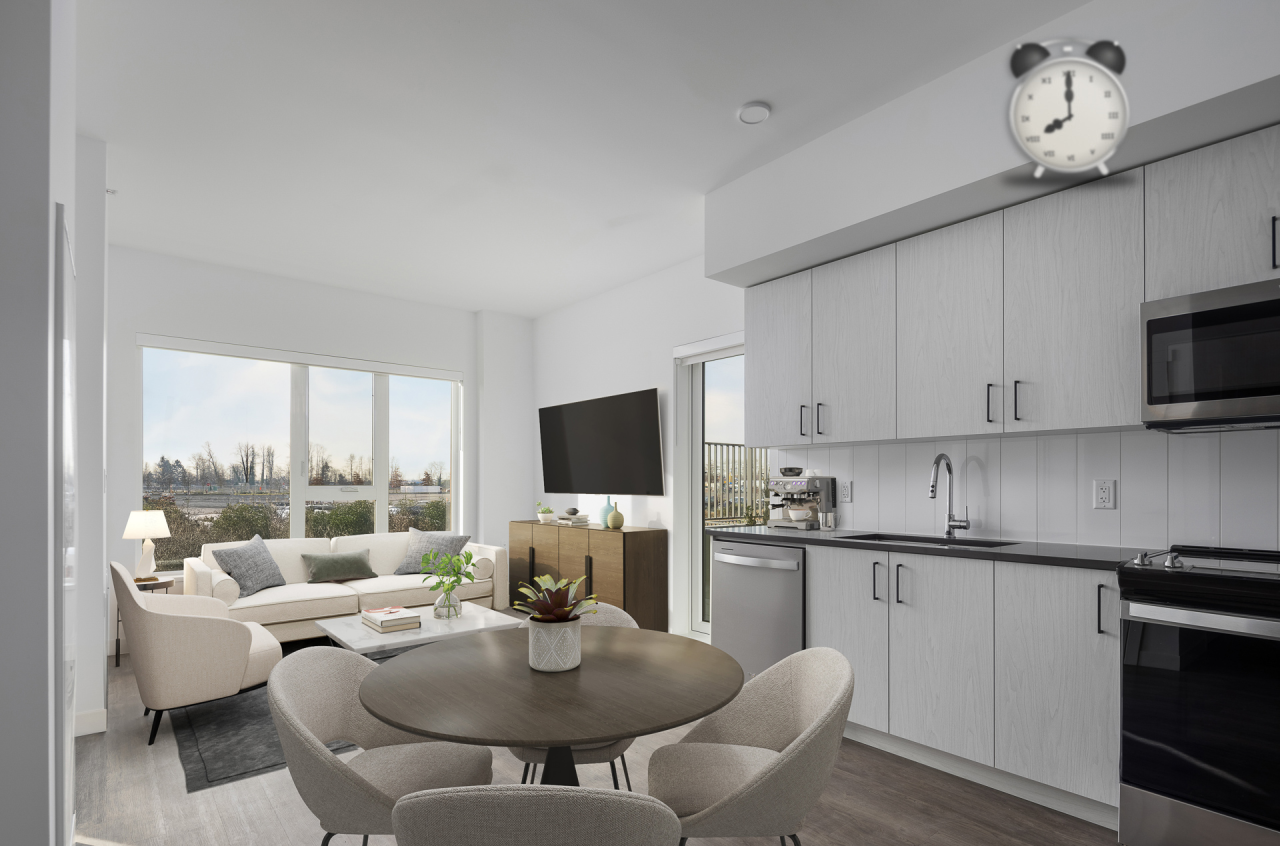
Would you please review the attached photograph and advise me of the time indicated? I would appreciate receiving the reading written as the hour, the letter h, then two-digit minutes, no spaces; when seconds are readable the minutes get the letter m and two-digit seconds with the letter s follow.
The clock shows 8h00
